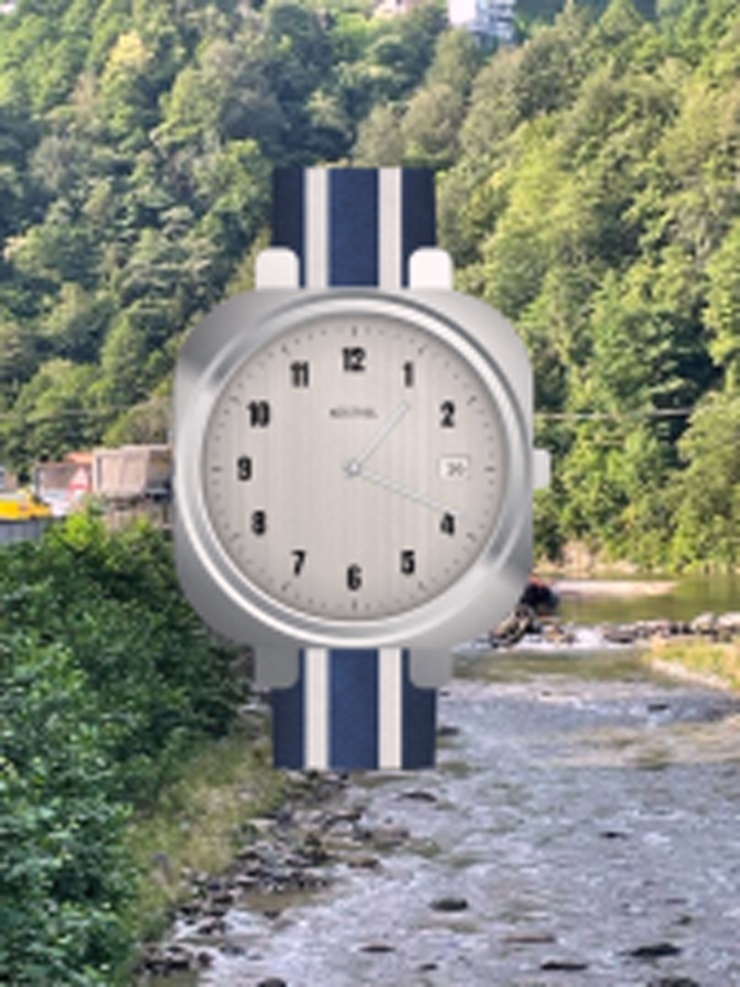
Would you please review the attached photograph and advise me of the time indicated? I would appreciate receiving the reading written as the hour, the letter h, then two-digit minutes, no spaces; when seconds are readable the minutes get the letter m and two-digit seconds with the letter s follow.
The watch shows 1h19
